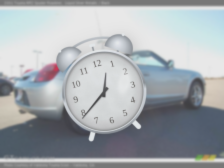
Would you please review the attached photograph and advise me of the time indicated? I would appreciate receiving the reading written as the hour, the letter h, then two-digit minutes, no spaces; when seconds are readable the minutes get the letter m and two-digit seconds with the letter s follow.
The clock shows 12h39
